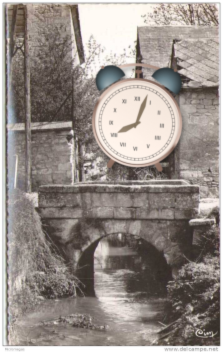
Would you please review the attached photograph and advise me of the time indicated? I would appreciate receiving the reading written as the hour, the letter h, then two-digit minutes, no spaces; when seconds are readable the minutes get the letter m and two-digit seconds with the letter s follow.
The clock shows 8h03
